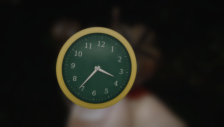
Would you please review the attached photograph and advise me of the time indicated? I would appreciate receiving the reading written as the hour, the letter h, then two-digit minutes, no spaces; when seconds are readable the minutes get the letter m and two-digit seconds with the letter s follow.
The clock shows 3h36
